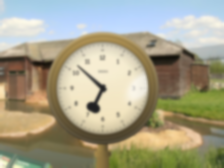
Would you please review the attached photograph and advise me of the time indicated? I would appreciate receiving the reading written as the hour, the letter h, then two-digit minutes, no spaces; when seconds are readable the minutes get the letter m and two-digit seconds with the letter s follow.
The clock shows 6h52
